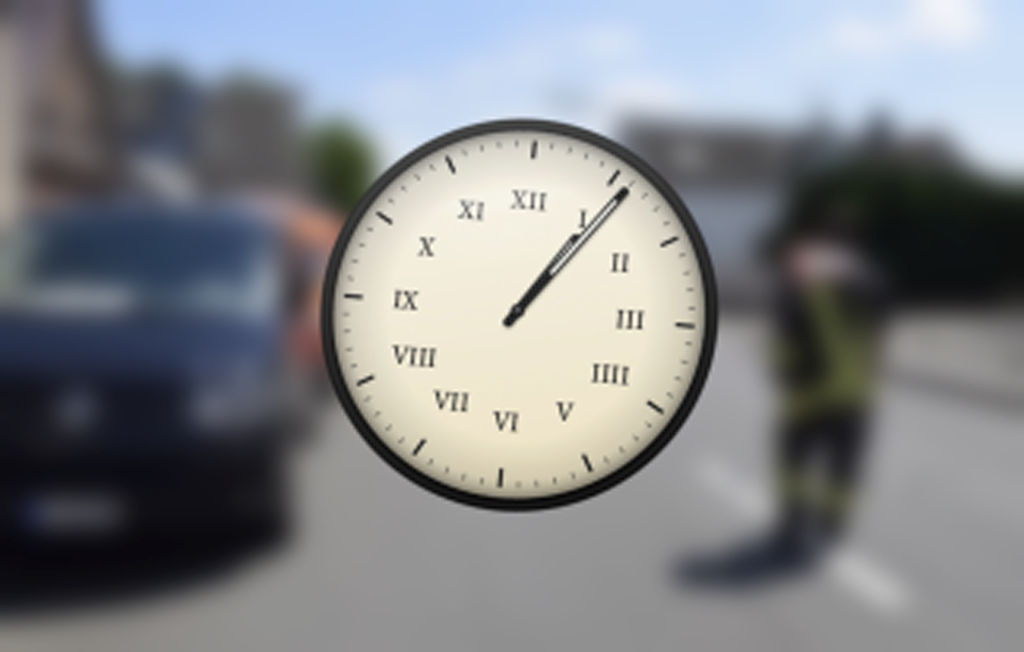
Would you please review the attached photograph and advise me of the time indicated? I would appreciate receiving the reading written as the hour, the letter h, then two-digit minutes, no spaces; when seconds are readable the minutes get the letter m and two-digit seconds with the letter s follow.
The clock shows 1h06
